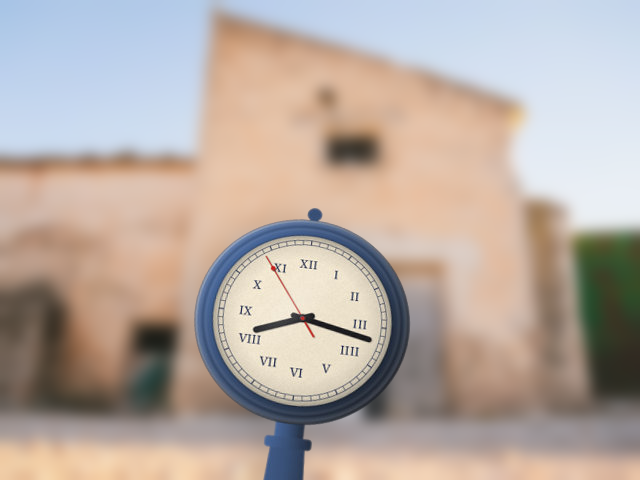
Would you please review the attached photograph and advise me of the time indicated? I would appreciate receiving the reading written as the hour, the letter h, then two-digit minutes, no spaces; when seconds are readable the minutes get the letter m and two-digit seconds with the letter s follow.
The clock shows 8h16m54s
